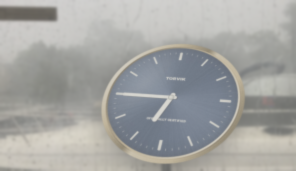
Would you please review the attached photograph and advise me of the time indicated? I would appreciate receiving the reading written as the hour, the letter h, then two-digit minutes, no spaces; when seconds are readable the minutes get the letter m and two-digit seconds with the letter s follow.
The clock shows 6h45
